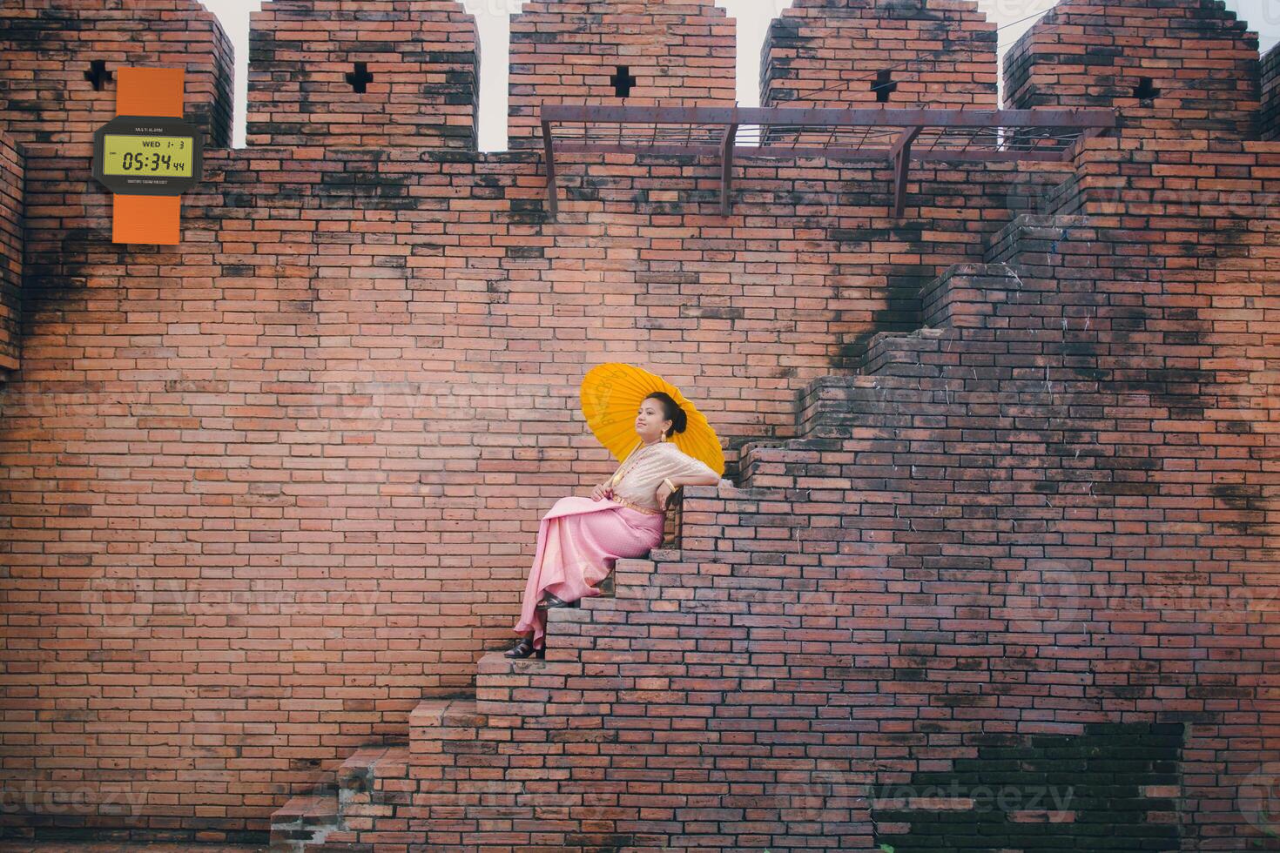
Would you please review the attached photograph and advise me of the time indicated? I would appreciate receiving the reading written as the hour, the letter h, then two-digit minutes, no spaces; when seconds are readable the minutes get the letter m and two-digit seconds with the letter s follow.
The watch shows 5h34m44s
